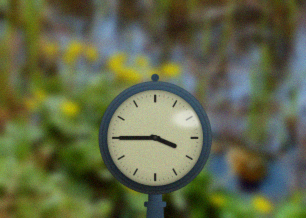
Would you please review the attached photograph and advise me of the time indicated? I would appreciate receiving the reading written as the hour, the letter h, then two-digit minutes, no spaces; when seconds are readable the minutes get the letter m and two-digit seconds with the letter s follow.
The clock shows 3h45
